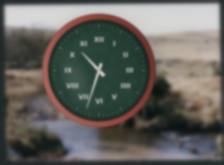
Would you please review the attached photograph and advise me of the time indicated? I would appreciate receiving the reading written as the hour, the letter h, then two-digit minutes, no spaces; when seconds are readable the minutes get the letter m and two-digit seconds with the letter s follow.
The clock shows 10h33
